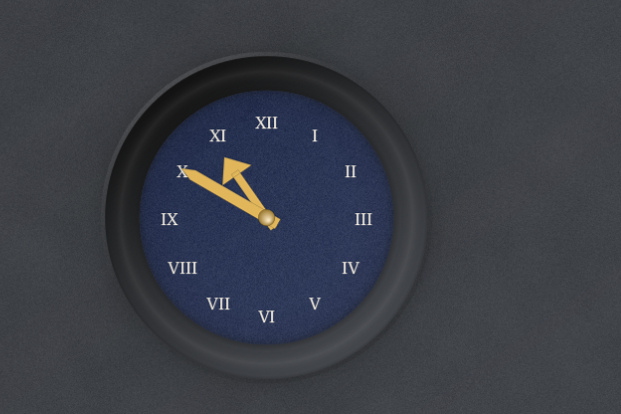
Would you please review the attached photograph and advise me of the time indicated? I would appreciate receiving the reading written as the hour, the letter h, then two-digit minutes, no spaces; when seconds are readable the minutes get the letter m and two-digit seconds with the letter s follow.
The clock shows 10h50
